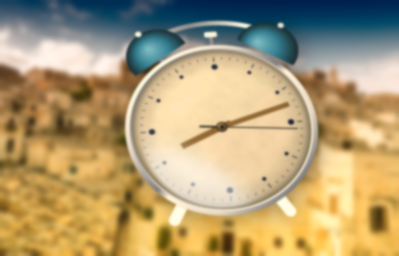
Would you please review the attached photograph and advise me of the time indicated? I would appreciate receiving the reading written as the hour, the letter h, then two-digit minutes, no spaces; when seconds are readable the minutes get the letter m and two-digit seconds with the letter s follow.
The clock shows 8h12m16s
